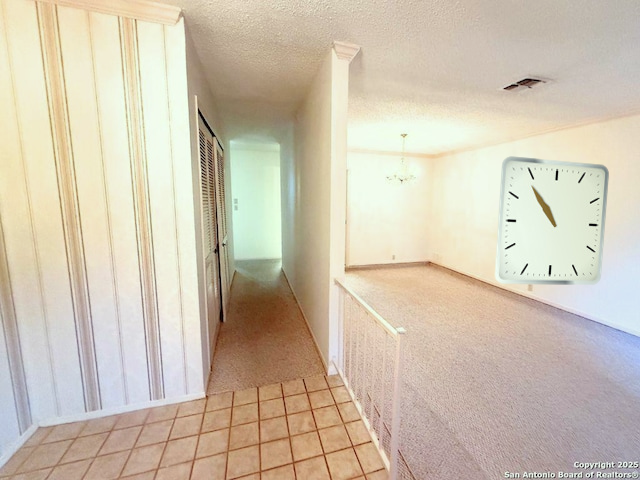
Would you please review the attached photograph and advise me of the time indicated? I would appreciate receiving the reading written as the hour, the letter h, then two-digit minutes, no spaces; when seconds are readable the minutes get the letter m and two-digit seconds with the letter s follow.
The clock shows 10h54
